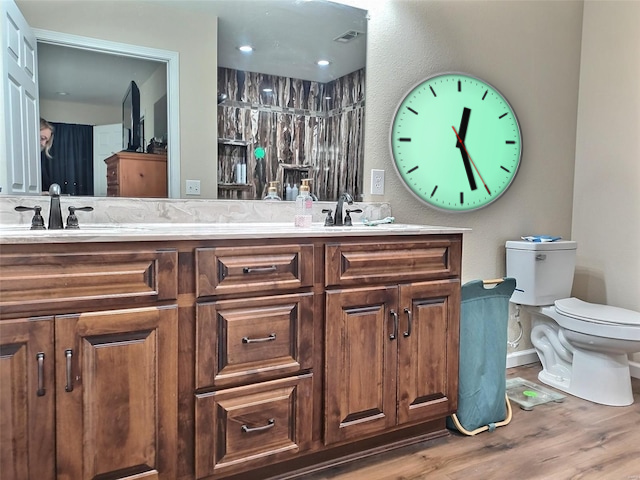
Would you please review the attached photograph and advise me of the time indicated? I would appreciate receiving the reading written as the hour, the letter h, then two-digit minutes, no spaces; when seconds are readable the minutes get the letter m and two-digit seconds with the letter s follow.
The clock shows 12h27m25s
